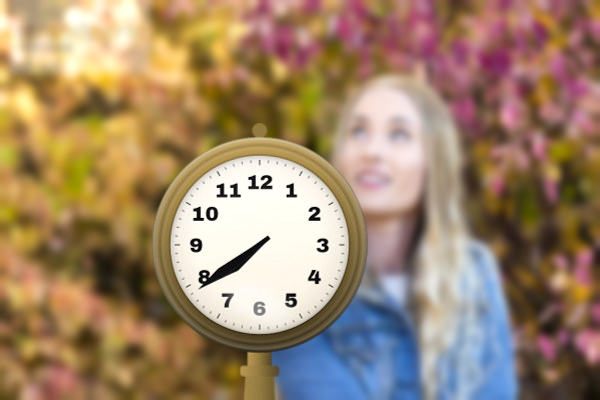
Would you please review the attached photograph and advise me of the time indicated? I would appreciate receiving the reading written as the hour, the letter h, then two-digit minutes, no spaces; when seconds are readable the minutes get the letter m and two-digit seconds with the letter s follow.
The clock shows 7h39
